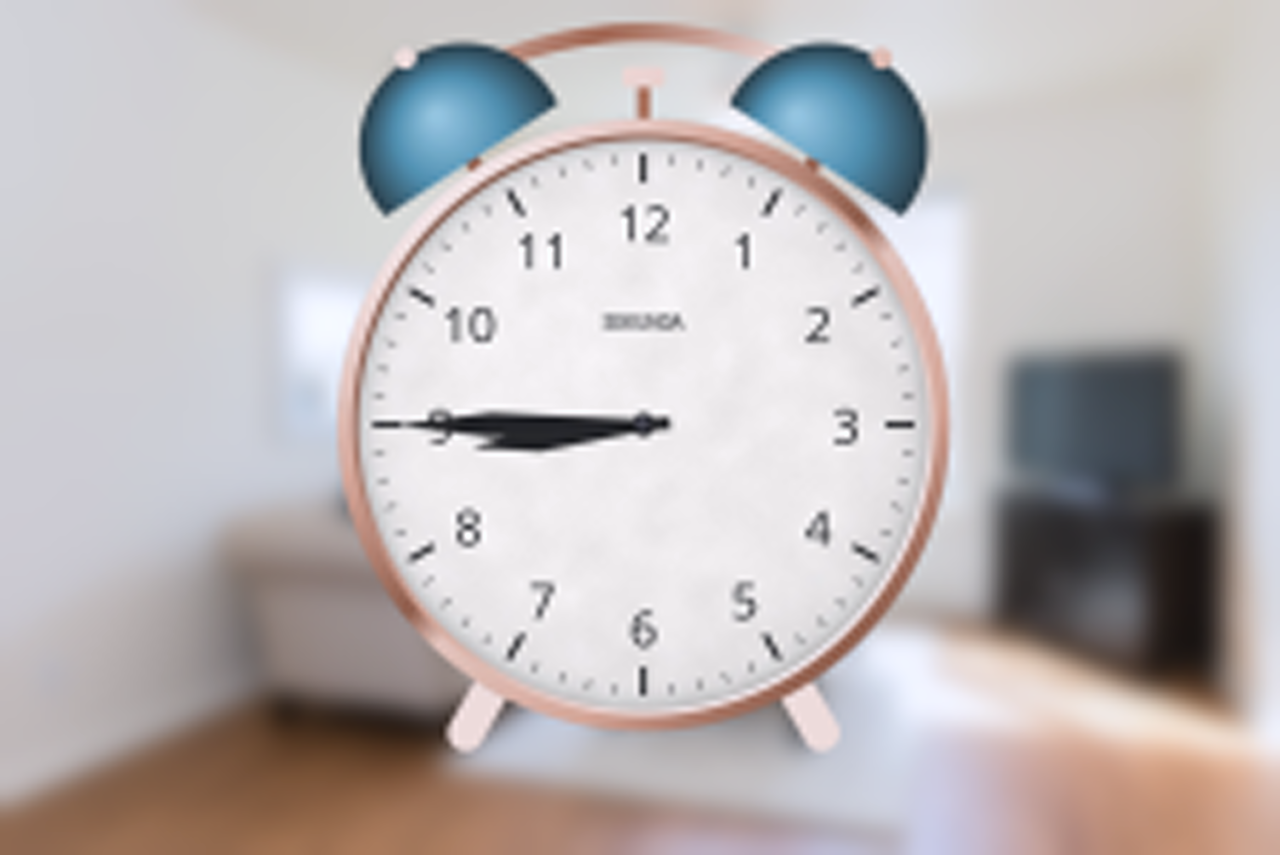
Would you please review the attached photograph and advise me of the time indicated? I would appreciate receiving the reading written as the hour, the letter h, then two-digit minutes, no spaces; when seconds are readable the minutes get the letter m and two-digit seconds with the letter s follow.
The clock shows 8h45
